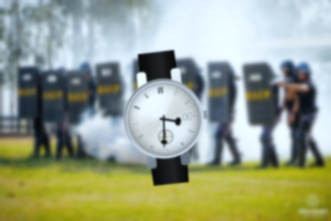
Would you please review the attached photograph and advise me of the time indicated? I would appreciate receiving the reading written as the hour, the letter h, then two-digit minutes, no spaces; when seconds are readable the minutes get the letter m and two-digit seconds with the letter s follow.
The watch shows 3h31
